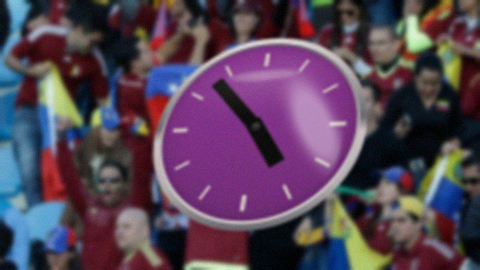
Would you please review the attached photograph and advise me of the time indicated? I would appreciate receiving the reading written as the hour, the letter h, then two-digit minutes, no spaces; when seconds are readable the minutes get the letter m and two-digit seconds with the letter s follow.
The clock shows 4h53
